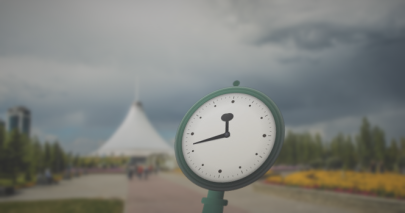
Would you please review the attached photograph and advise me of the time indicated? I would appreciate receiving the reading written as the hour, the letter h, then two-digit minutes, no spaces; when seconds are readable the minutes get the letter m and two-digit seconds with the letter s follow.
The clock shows 11h42
